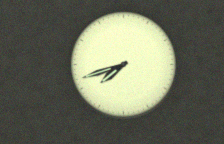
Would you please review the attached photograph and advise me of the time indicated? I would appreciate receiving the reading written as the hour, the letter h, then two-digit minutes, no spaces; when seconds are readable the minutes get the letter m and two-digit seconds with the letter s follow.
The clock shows 7h42
